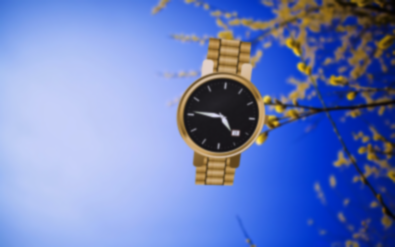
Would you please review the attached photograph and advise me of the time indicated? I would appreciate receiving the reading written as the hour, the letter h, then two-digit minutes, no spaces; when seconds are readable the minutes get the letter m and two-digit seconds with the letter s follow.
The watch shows 4h46
